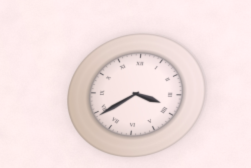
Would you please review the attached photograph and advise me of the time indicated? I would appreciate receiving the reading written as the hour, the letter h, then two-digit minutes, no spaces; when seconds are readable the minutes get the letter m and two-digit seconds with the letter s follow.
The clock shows 3h39
